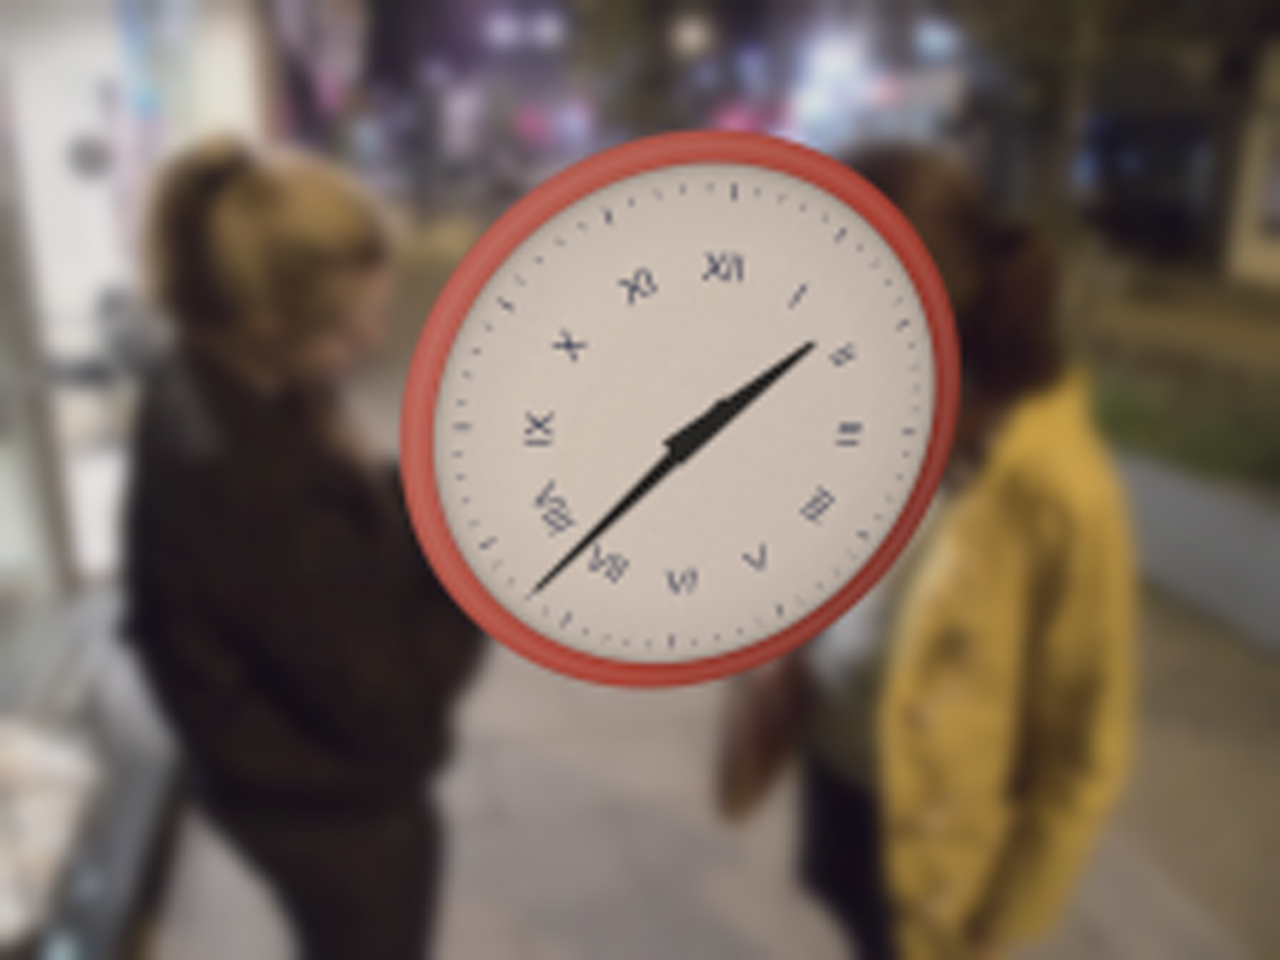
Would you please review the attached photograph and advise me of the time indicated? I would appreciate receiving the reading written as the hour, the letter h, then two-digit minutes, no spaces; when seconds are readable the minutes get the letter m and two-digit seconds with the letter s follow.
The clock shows 1h37
